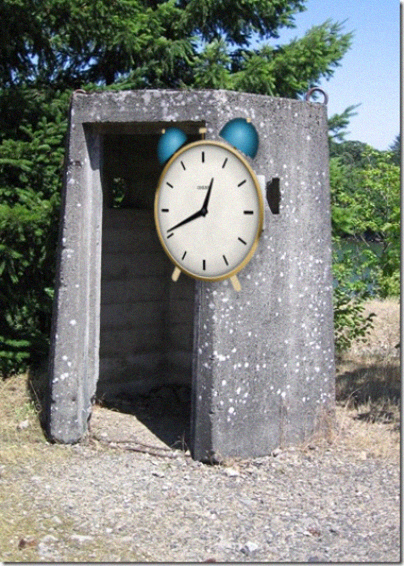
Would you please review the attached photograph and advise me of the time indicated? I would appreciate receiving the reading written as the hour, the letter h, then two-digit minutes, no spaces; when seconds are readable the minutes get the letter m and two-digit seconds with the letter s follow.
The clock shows 12h41
